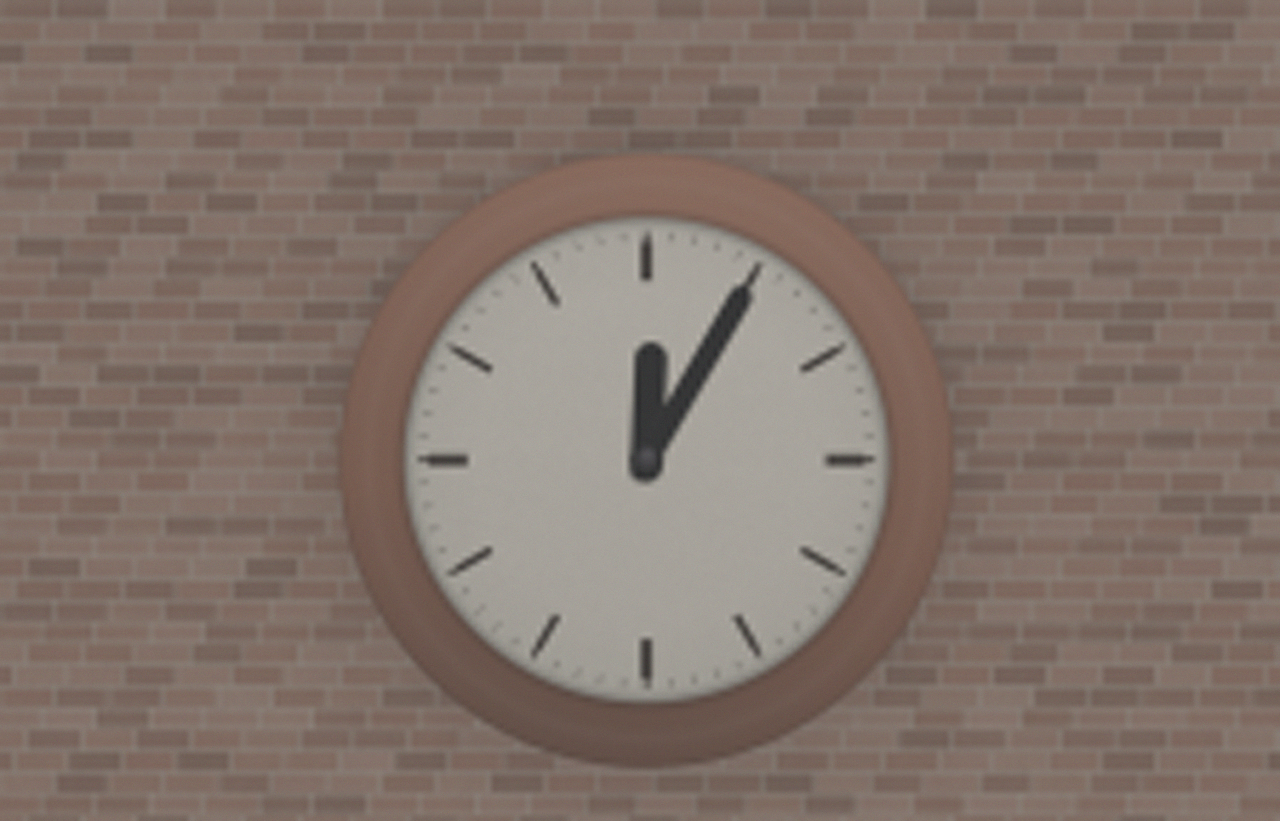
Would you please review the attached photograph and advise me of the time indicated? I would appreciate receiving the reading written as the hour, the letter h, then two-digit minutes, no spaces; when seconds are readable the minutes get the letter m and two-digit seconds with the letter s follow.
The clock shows 12h05
